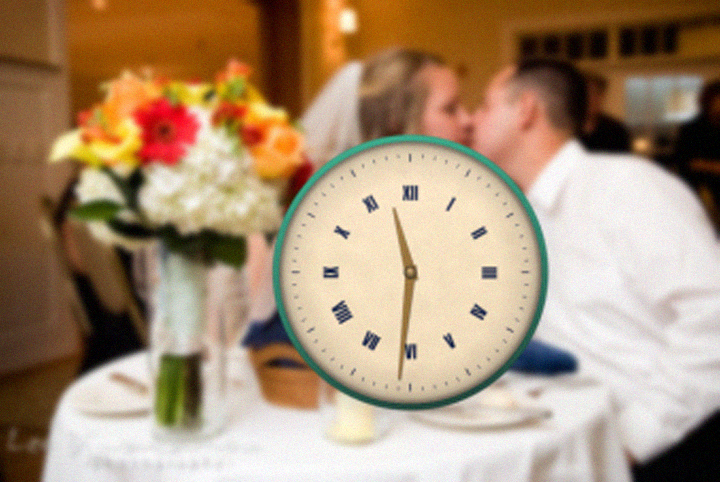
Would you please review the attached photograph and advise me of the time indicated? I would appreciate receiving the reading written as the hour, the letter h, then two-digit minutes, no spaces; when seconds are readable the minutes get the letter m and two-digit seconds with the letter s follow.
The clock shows 11h31
